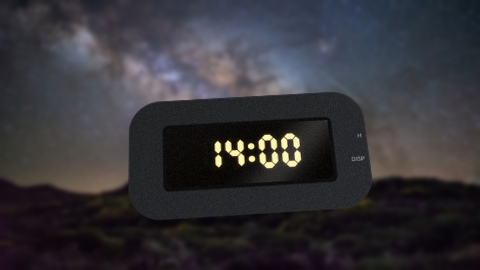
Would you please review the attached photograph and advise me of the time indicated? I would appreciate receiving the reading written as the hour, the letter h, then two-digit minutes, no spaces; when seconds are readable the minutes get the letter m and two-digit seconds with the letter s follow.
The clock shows 14h00
